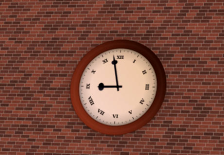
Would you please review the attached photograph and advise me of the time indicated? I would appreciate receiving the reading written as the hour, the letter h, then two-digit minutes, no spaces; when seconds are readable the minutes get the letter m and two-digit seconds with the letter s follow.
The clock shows 8h58
